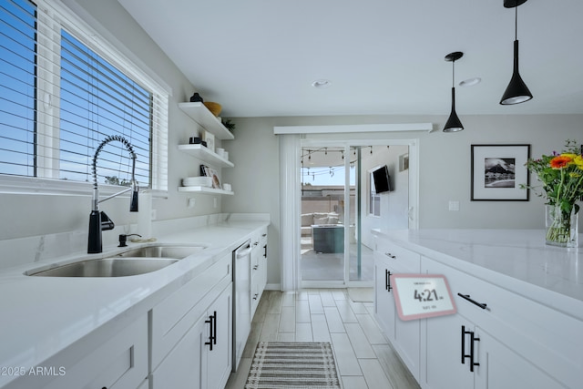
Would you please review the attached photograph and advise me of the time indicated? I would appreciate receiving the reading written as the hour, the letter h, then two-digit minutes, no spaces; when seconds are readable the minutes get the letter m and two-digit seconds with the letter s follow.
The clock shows 4h21
